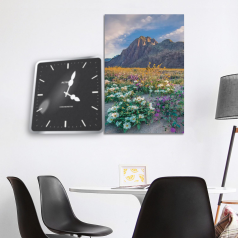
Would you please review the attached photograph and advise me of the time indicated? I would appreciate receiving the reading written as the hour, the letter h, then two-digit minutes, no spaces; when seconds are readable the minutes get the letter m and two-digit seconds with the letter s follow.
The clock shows 4h03
